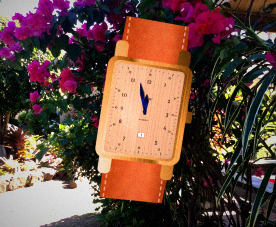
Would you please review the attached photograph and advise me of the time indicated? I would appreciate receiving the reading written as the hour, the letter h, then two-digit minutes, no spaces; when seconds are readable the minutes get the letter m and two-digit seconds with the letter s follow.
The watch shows 11h57
